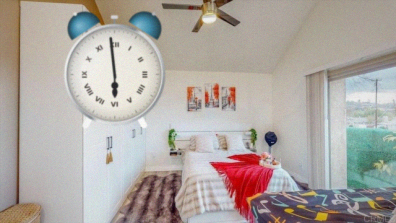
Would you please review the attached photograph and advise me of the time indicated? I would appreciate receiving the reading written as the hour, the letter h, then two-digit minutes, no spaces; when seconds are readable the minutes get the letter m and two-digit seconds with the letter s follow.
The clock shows 5h59
